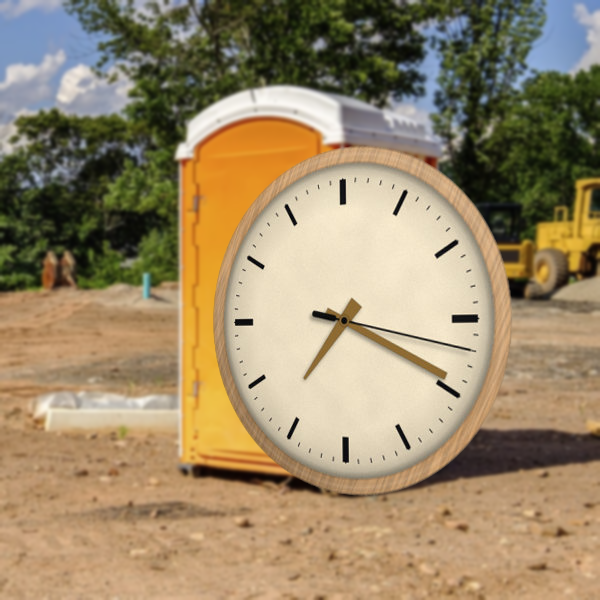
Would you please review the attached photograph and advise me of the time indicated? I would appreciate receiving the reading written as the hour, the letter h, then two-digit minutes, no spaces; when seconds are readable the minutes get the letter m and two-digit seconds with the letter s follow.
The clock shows 7h19m17s
